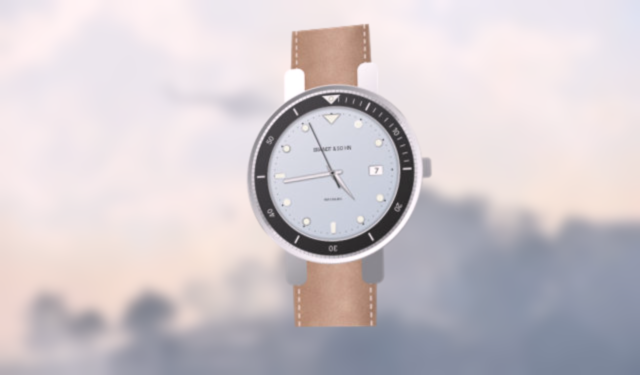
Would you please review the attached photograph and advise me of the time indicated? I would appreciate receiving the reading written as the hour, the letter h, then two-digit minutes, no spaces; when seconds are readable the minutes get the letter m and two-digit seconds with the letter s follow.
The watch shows 4h43m56s
